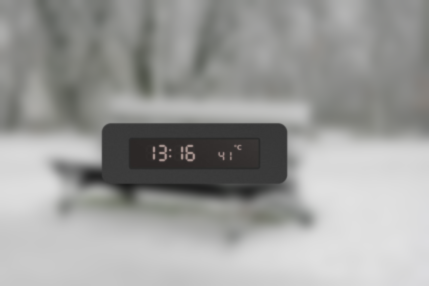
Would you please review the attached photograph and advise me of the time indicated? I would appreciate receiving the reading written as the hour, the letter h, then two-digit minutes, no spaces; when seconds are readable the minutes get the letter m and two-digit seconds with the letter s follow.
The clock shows 13h16
